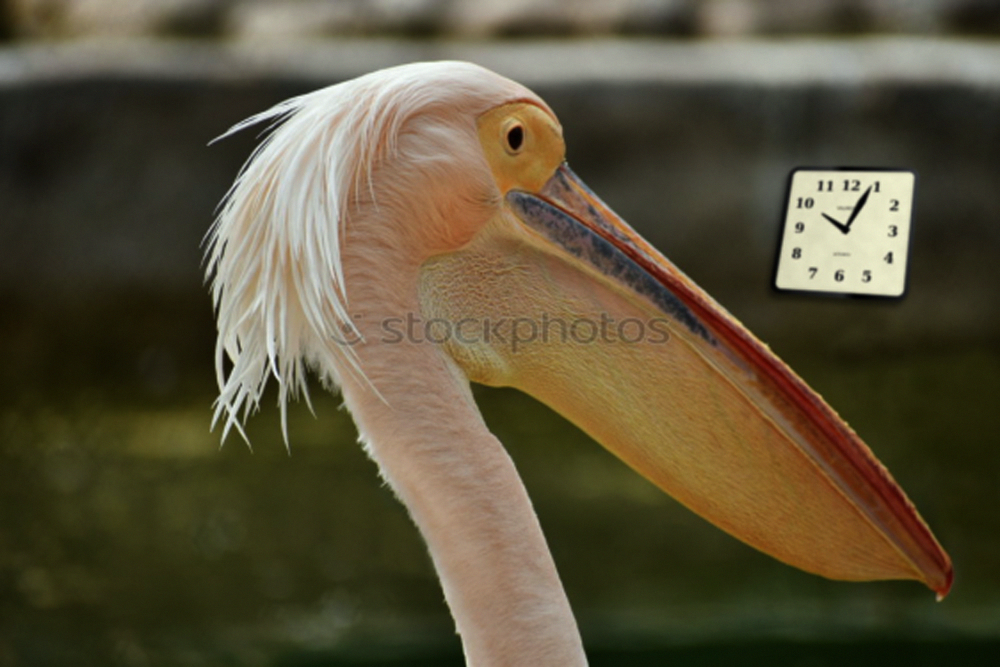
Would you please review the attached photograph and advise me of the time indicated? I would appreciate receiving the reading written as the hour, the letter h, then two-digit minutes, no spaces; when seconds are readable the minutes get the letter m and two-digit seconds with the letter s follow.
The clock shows 10h04
